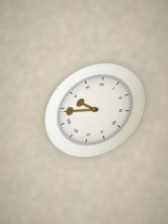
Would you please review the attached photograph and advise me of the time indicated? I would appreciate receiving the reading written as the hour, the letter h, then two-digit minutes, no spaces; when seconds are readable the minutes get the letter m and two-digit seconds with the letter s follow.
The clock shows 9h44
